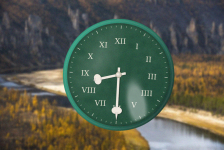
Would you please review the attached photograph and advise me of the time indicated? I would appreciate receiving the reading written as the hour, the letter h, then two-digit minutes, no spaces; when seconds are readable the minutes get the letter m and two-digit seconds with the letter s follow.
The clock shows 8h30
